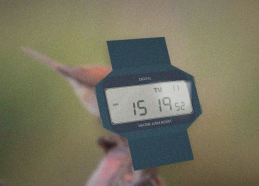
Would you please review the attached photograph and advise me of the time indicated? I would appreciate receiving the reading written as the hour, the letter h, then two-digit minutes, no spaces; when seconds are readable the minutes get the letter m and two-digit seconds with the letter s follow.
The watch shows 15h19m52s
